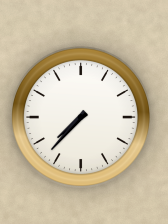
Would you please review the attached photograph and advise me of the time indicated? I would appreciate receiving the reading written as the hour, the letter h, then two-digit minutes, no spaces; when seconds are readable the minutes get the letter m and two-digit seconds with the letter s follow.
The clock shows 7h37
